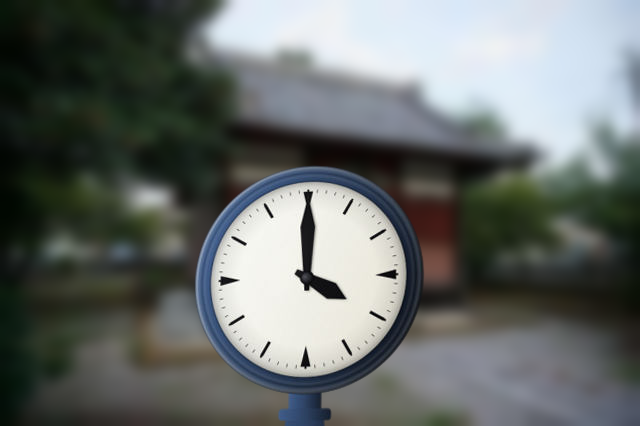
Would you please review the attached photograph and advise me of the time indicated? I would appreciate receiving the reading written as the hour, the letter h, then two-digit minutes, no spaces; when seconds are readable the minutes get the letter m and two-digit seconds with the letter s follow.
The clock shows 4h00
